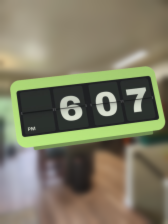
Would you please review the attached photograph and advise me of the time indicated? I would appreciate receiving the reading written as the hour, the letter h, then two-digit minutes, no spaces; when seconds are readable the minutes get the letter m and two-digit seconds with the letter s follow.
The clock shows 6h07
